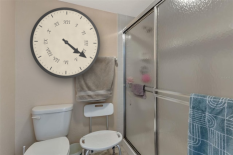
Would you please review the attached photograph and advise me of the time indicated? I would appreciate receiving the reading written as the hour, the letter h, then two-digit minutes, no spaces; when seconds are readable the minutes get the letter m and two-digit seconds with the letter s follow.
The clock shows 4h21
